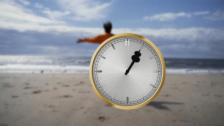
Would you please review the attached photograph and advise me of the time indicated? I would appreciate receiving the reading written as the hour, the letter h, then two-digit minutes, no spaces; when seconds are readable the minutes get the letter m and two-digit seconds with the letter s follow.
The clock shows 1h05
